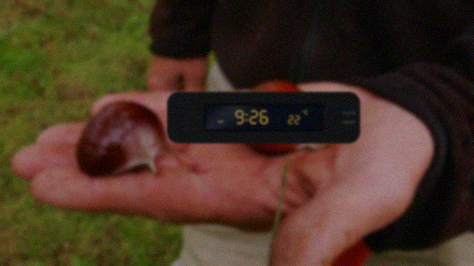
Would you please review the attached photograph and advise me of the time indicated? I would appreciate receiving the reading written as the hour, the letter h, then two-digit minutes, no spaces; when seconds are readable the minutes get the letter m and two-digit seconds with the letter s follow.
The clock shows 9h26
